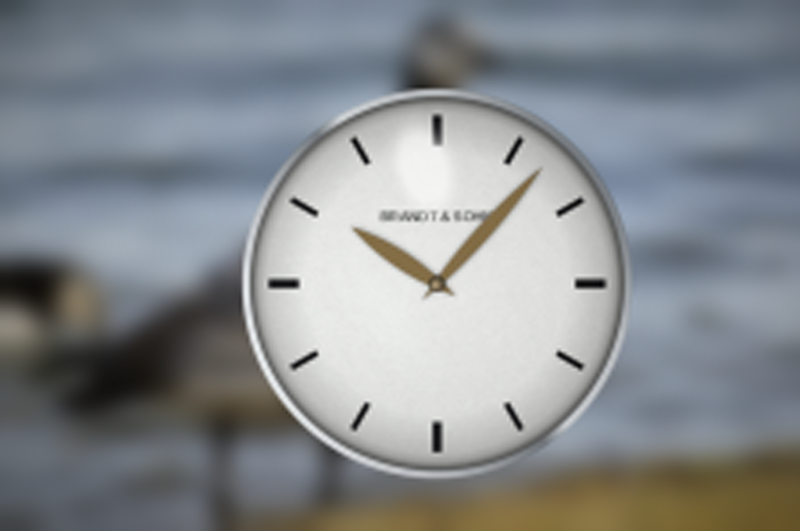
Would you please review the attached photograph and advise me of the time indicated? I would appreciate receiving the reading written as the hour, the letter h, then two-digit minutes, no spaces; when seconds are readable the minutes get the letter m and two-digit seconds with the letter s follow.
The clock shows 10h07
